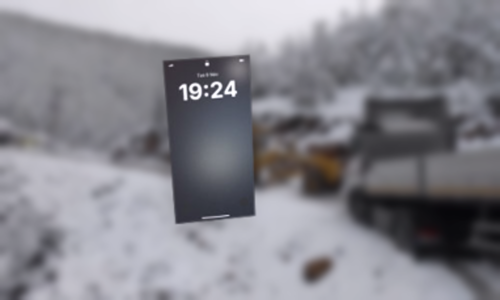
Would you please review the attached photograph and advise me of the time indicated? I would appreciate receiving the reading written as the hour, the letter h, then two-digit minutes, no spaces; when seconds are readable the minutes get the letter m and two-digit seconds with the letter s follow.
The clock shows 19h24
